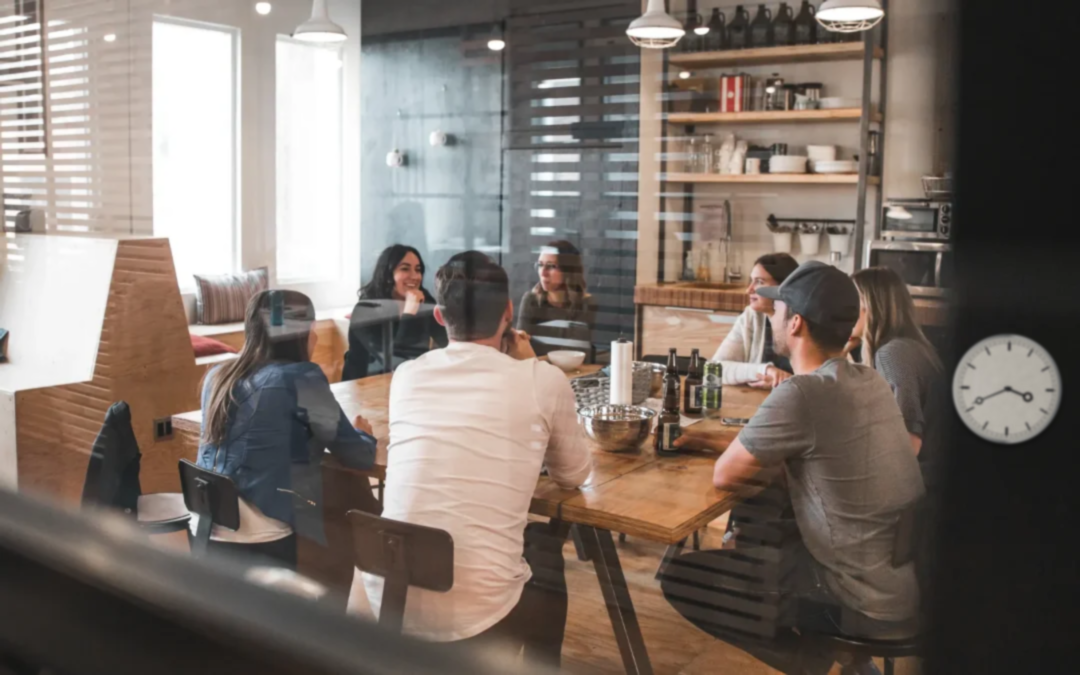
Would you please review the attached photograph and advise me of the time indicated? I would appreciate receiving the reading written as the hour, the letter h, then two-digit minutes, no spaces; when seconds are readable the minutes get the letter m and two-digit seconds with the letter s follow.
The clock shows 3h41
